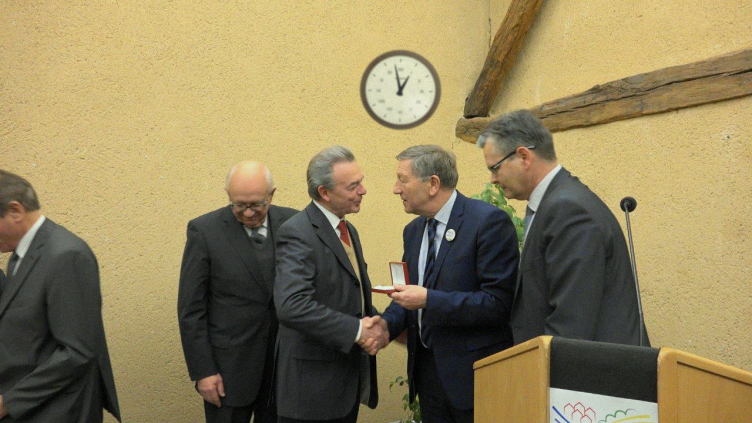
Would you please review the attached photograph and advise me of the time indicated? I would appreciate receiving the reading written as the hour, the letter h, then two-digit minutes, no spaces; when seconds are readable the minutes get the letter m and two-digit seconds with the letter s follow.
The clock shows 12h58
